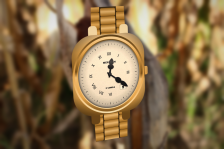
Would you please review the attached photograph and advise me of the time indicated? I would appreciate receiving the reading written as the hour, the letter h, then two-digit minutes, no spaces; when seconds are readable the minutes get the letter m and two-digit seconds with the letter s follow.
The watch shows 12h21
